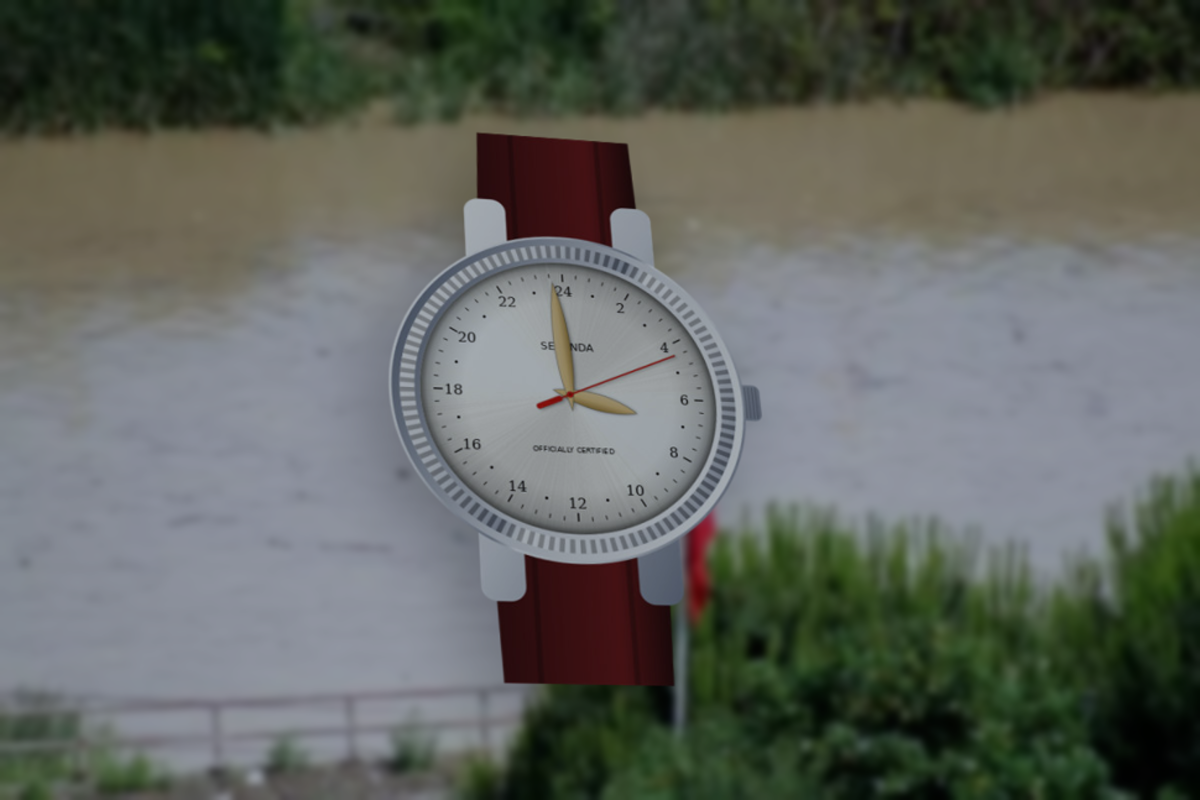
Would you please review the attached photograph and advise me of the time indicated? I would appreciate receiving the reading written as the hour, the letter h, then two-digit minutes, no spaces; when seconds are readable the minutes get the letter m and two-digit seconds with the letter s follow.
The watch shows 6h59m11s
